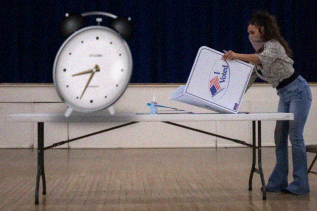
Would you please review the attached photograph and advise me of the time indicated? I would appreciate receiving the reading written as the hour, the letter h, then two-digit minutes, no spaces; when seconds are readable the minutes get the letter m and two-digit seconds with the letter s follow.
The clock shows 8h34
